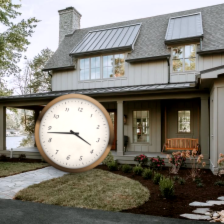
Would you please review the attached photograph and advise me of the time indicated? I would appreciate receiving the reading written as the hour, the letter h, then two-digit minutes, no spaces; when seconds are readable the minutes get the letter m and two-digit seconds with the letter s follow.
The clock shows 3h43
